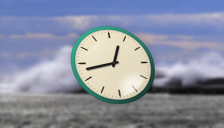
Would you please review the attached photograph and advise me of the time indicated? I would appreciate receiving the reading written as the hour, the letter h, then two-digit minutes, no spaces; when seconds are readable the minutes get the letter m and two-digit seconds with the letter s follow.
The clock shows 12h43
